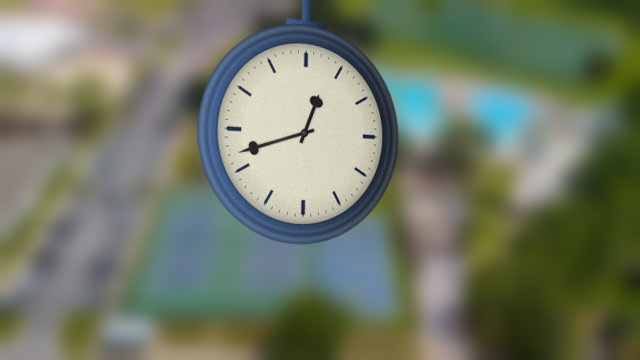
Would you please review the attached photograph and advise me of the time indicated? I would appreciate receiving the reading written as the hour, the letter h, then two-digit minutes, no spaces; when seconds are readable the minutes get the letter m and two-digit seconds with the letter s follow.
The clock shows 12h42
